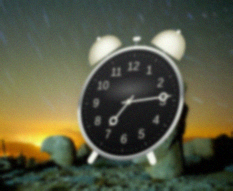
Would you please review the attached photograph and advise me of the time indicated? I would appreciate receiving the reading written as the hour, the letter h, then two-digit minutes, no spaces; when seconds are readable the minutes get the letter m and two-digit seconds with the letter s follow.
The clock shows 7h14
